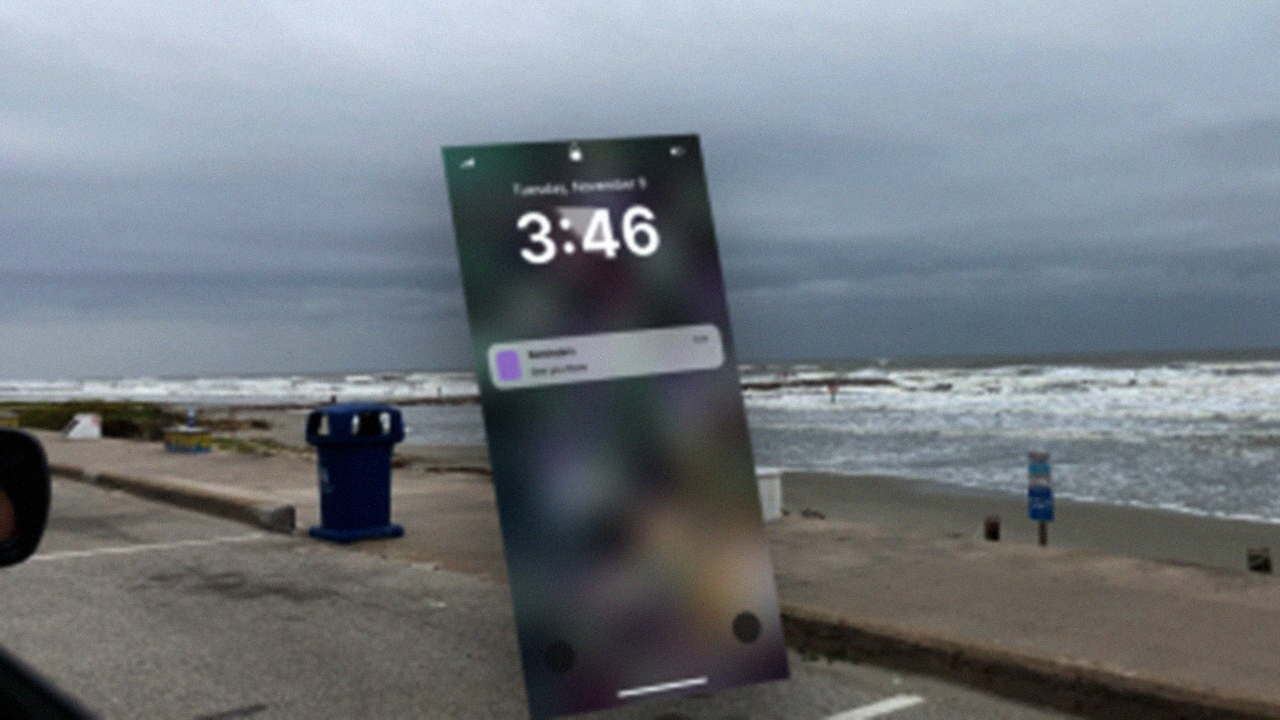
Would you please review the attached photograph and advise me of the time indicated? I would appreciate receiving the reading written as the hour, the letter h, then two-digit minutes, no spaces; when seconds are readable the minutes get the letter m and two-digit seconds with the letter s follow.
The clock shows 3h46
